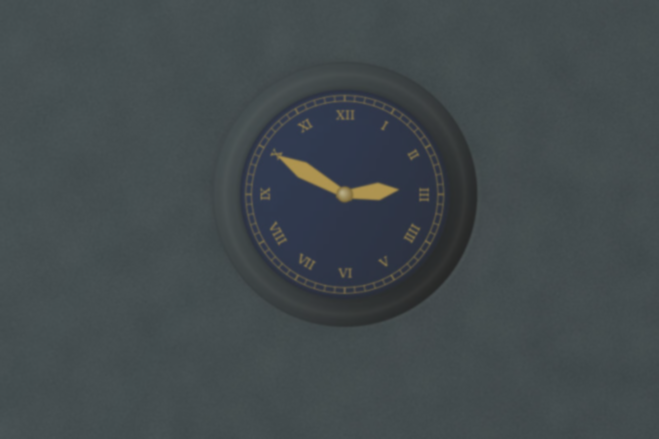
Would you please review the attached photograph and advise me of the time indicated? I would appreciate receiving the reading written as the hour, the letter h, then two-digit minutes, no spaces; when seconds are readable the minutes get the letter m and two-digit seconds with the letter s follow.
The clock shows 2h50
